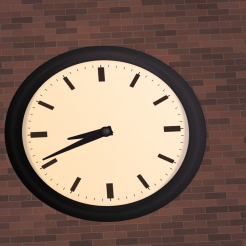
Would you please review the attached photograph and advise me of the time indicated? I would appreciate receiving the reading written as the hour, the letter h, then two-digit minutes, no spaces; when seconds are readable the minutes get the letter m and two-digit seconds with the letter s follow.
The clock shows 8h41
